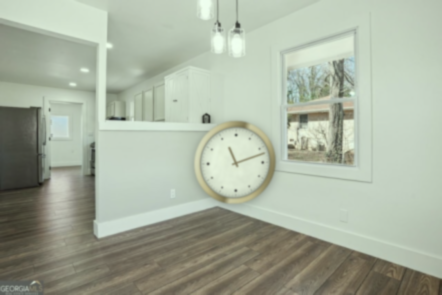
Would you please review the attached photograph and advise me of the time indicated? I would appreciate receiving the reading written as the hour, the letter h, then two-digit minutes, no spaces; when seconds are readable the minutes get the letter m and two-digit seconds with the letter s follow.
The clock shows 11h12
